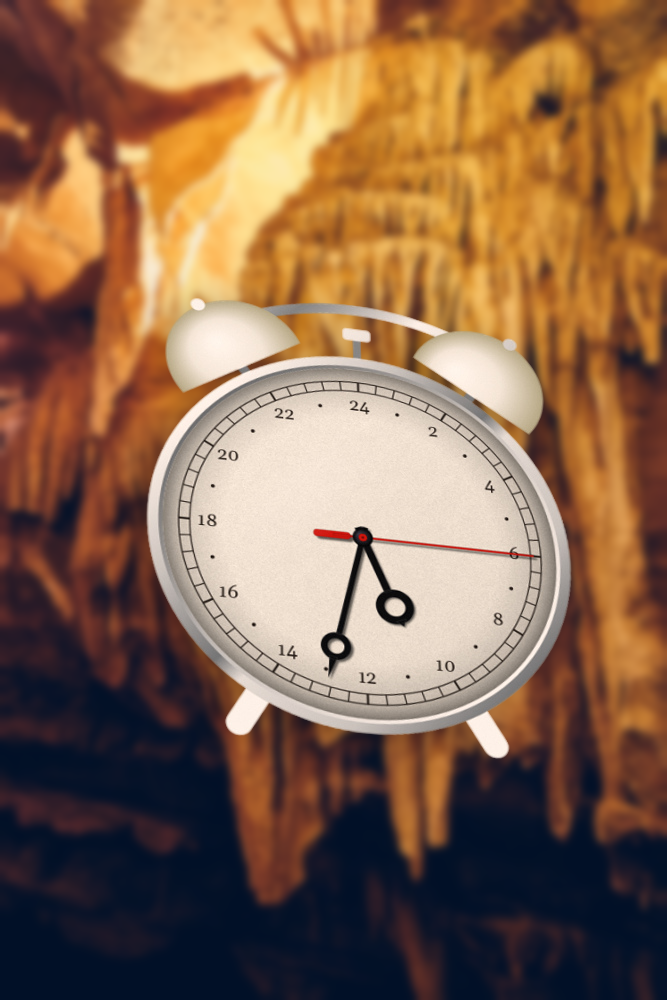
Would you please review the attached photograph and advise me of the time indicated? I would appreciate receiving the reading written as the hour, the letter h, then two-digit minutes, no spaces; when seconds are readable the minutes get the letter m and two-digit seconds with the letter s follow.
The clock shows 10h32m15s
